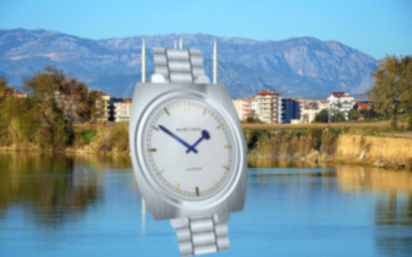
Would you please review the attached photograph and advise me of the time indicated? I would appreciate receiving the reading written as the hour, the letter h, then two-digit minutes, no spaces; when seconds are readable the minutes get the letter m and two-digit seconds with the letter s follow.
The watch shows 1h51
